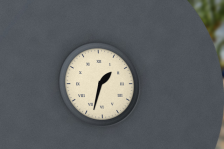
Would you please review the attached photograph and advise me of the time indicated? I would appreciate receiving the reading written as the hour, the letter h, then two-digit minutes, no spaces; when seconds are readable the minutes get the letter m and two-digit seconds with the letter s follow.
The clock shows 1h33
